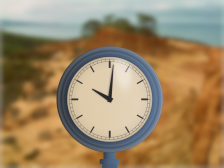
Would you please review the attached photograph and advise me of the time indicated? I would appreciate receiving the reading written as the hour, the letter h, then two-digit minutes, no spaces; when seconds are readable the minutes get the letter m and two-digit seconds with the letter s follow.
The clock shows 10h01
